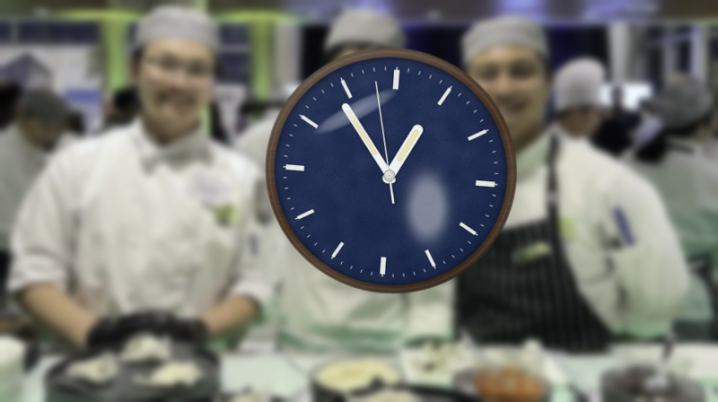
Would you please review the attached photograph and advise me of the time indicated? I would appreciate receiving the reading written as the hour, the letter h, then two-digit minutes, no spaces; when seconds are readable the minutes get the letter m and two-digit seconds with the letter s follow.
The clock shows 12h53m58s
